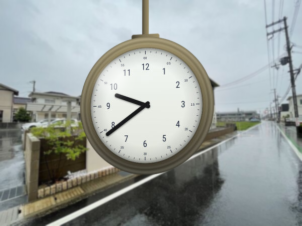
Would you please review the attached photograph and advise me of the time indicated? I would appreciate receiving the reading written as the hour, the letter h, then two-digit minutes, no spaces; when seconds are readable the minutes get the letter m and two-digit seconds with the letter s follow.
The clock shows 9h39
